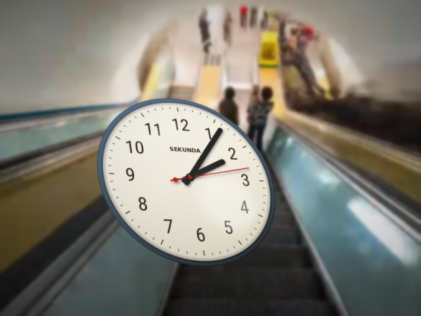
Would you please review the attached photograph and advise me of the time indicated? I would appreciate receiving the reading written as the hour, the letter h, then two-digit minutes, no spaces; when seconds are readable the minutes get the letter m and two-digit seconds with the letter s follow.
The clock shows 2h06m13s
